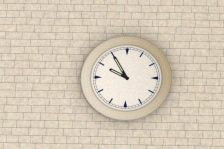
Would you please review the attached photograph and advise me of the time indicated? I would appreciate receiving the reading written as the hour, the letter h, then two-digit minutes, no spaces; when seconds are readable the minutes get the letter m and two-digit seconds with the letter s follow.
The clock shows 9h55
